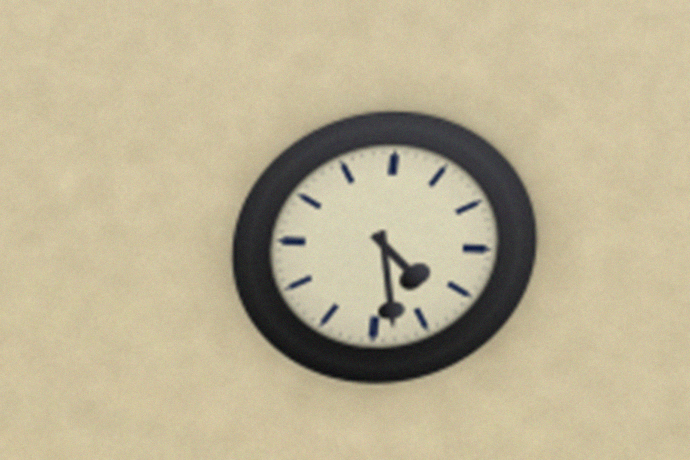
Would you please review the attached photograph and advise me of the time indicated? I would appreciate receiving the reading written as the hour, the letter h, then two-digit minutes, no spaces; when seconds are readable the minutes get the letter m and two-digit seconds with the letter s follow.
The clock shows 4h28
